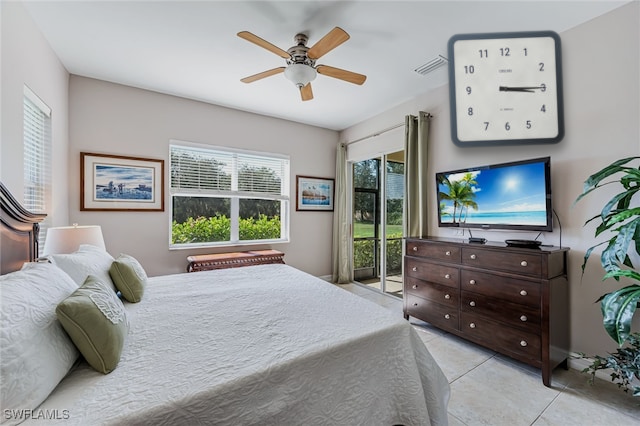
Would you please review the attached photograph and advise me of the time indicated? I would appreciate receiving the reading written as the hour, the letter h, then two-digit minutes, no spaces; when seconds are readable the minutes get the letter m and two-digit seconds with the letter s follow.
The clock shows 3h15
